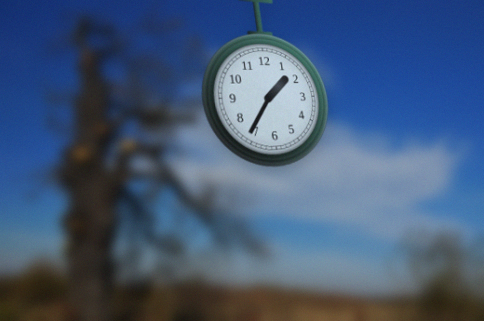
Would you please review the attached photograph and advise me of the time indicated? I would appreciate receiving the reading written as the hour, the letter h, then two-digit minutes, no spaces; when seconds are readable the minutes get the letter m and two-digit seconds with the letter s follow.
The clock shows 1h36
